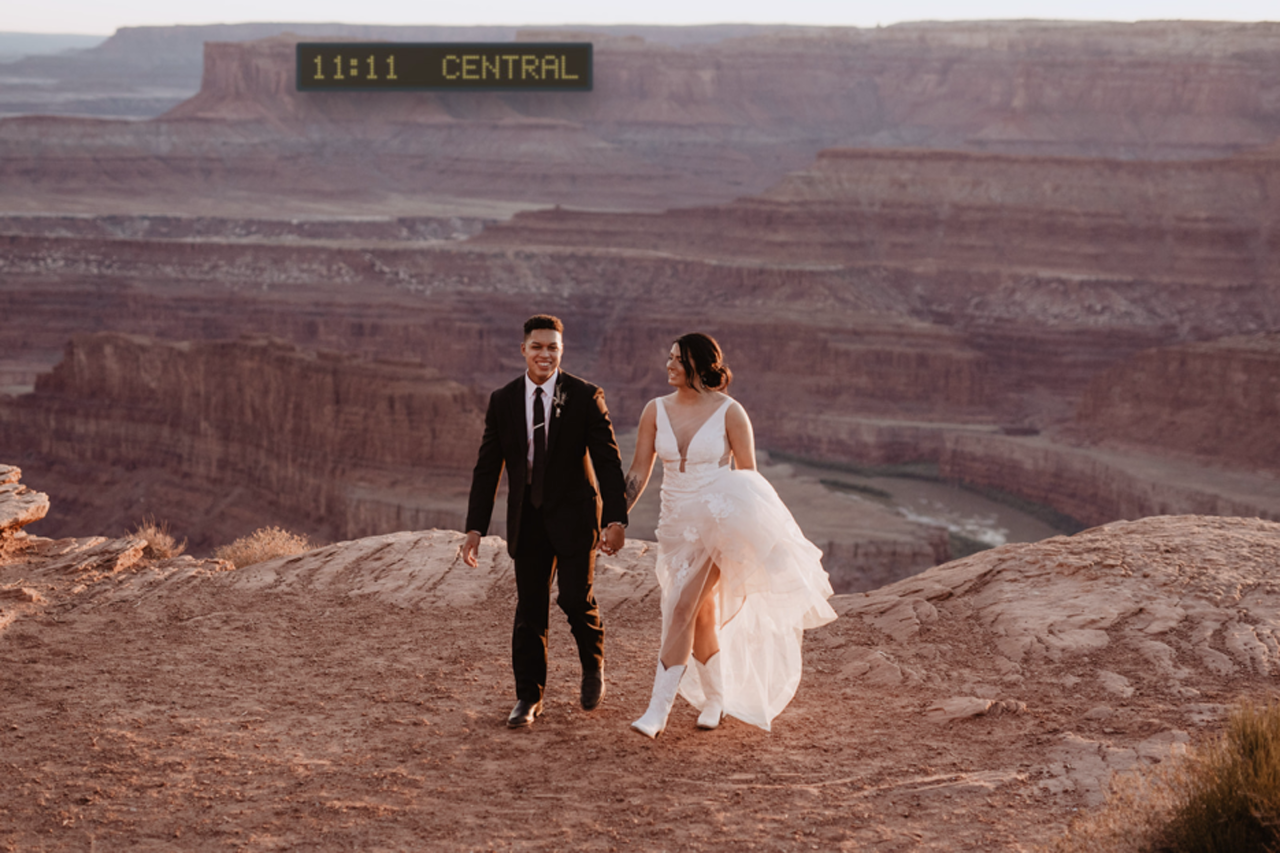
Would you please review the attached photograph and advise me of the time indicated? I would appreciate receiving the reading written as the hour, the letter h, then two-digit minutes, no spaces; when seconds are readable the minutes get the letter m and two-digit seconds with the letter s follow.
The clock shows 11h11
